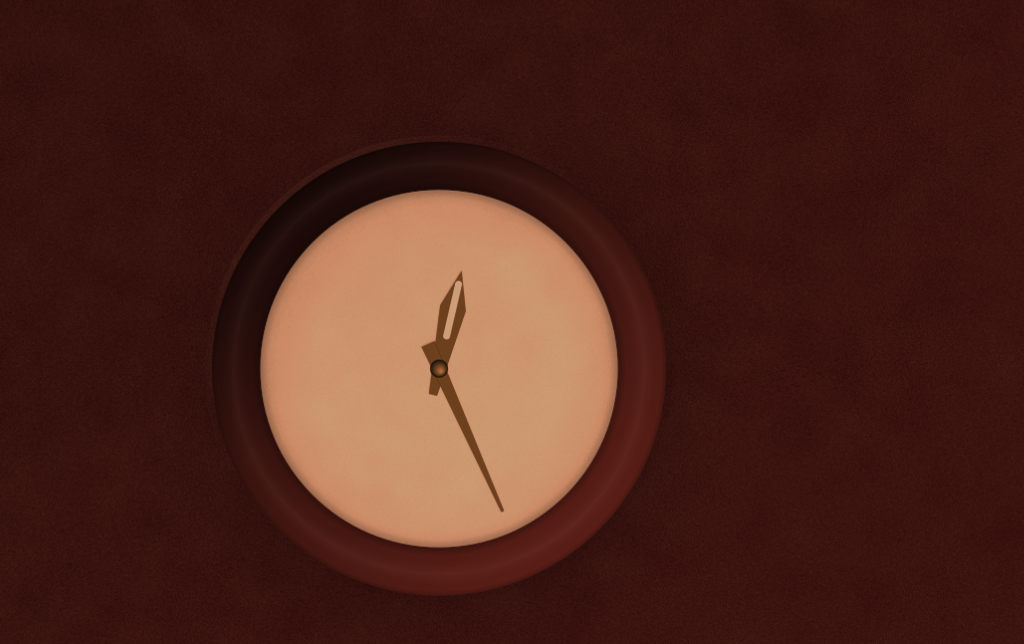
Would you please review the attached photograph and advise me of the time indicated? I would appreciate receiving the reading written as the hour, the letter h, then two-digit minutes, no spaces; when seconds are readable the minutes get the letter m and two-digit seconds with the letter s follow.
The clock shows 12h26
